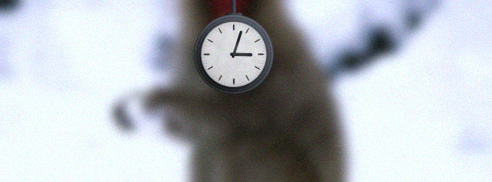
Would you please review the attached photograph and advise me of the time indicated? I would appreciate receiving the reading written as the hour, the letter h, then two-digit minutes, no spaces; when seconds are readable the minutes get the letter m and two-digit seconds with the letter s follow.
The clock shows 3h03
